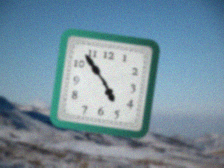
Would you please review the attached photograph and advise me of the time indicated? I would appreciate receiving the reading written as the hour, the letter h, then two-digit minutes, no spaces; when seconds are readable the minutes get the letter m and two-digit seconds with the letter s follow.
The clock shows 4h53
